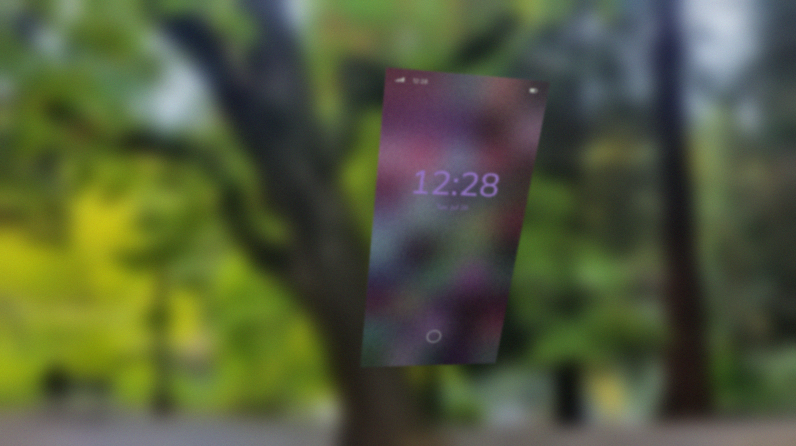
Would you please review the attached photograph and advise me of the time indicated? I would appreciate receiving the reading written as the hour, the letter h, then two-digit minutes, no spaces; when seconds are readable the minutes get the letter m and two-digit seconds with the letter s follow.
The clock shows 12h28
